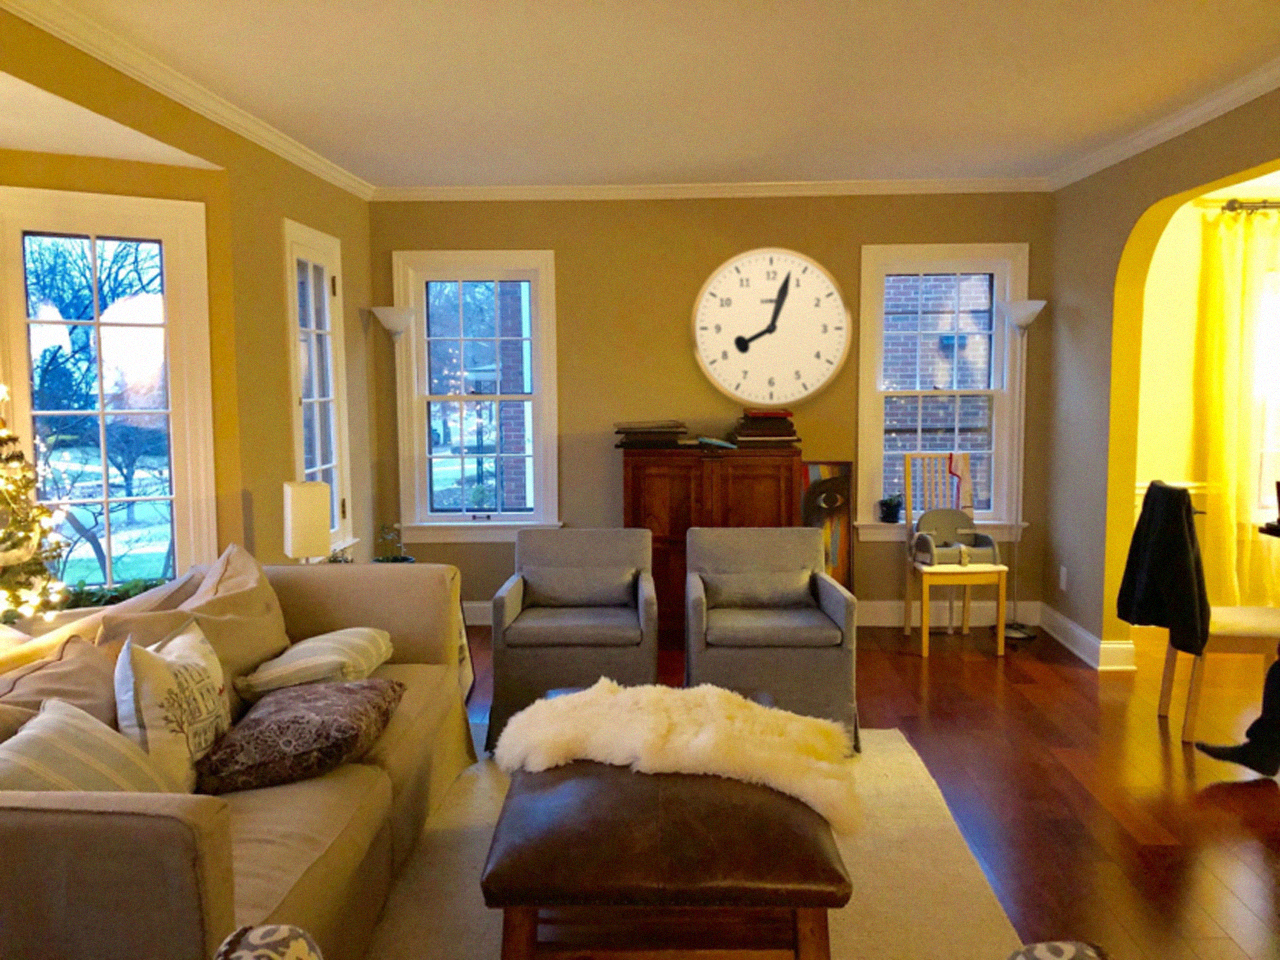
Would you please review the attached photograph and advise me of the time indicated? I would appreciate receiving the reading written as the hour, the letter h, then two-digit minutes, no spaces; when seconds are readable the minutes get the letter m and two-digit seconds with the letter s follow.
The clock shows 8h03
